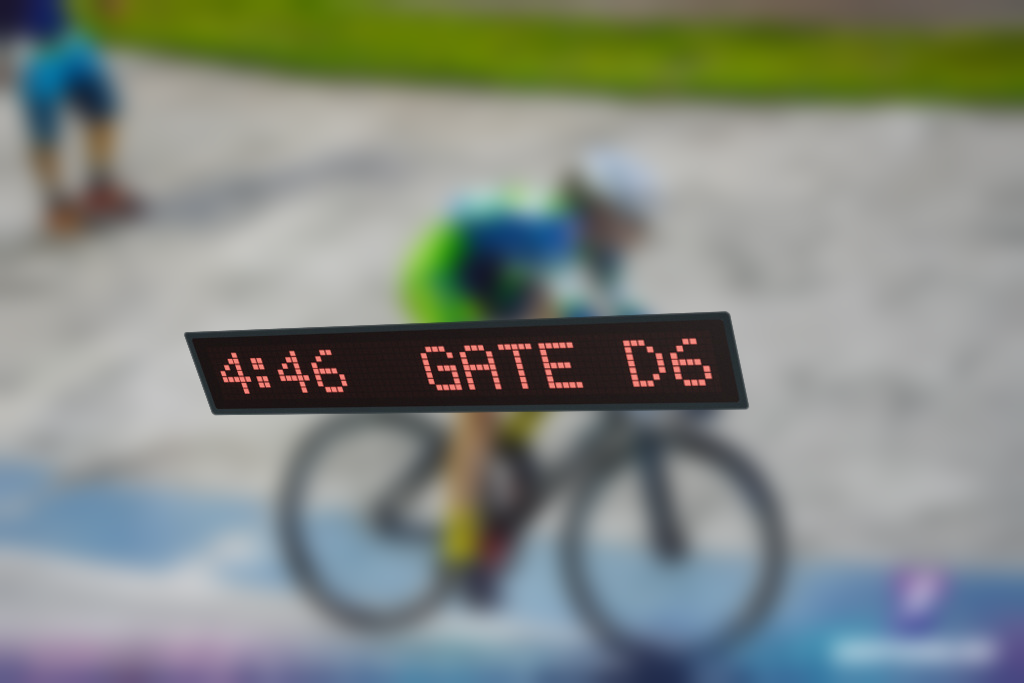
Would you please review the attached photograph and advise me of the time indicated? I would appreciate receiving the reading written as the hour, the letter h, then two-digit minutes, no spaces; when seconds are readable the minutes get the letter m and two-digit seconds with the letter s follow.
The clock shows 4h46
